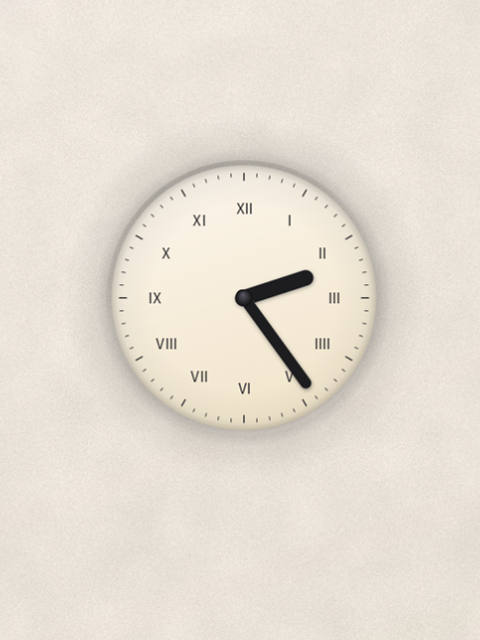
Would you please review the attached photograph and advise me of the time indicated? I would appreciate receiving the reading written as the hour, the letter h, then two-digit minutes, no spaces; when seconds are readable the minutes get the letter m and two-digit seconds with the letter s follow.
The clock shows 2h24
